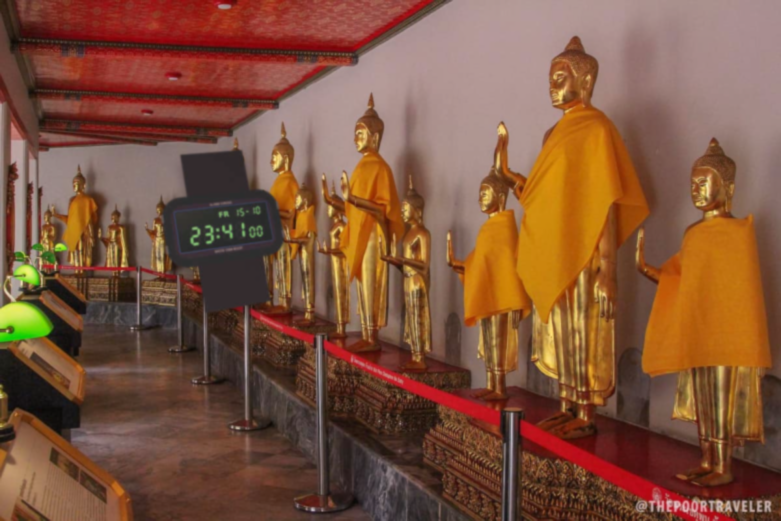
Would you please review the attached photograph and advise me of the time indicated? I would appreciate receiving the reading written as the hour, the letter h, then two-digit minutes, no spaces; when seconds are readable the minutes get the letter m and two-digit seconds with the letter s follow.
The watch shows 23h41m00s
